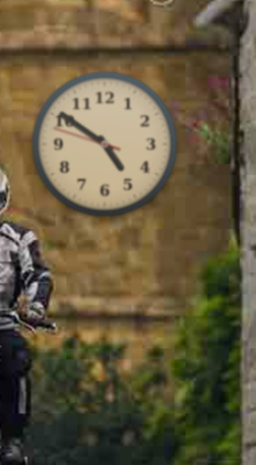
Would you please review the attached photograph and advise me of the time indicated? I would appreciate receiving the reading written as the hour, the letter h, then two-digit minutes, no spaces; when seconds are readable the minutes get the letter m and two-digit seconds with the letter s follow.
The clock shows 4h50m48s
